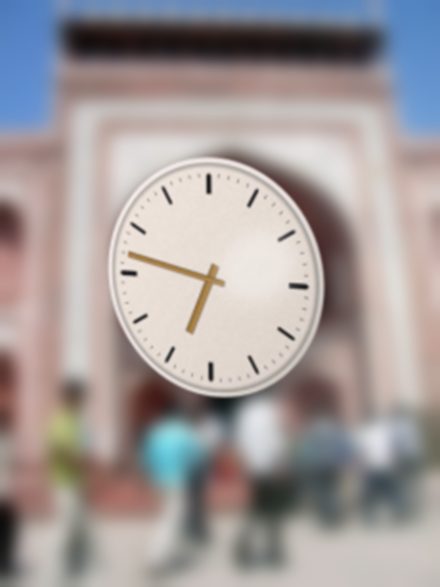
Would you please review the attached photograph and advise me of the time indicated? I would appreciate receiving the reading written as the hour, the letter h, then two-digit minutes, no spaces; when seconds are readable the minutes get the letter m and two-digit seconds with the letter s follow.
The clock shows 6h47
